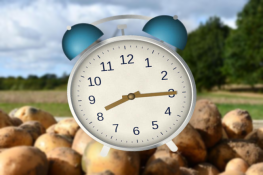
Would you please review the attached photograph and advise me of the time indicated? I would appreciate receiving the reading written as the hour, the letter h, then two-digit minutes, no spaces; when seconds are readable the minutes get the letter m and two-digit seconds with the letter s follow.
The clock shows 8h15
